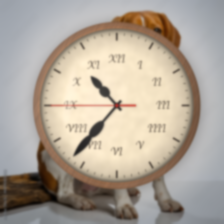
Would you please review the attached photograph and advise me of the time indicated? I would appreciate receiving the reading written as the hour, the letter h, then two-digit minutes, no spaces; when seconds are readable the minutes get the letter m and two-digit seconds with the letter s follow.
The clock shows 10h36m45s
